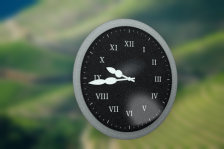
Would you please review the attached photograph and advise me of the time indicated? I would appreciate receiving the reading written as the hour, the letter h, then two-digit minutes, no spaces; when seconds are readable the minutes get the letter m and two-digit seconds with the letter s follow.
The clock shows 9h44
